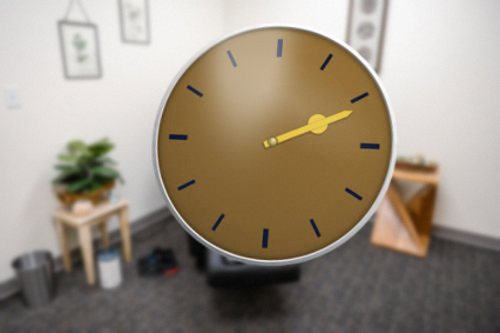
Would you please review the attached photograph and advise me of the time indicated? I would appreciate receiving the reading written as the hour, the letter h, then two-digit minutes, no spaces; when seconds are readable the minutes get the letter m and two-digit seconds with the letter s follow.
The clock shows 2h11
